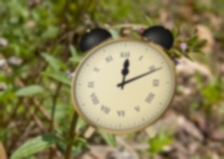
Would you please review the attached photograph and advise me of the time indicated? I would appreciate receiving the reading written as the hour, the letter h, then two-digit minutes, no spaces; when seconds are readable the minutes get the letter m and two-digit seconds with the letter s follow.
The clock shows 12h11
